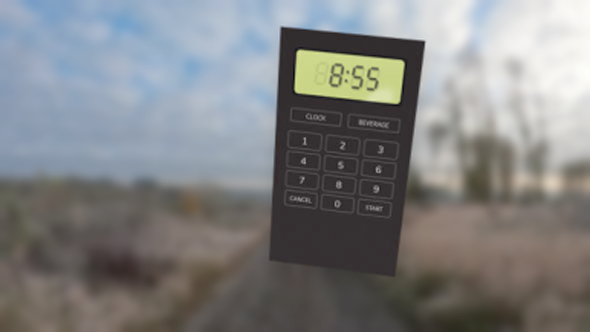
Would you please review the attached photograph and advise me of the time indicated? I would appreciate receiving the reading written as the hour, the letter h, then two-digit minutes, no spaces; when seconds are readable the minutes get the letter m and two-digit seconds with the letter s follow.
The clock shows 8h55
